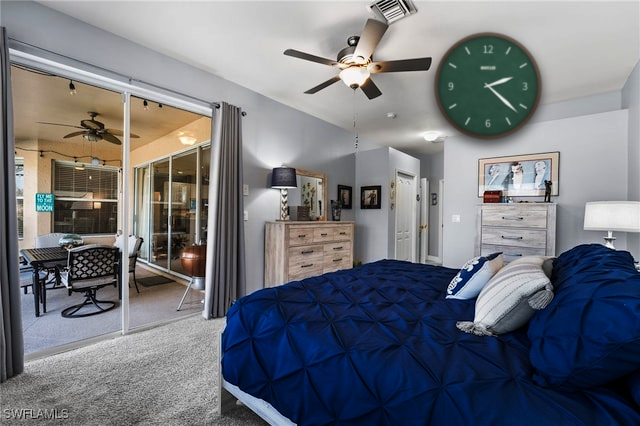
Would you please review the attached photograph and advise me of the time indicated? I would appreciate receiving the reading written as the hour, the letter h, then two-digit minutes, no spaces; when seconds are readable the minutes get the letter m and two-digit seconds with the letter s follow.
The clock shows 2h22
